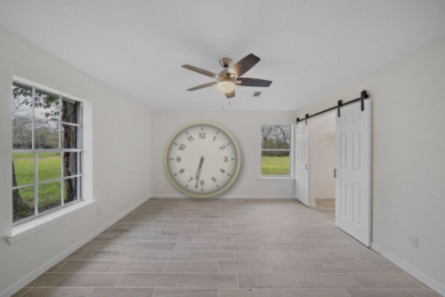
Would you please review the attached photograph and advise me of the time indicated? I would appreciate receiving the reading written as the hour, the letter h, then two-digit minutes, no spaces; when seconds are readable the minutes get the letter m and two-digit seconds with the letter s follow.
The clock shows 6h32
